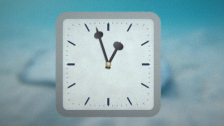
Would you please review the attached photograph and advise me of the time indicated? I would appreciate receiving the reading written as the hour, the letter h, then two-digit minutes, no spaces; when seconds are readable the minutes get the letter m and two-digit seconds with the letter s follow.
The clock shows 12h57
